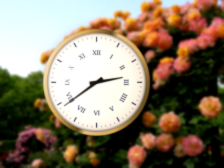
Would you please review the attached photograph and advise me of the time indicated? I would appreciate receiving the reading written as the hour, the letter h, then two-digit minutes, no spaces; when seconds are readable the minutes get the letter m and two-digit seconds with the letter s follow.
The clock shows 2h39
